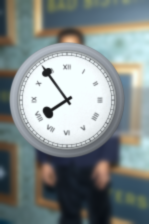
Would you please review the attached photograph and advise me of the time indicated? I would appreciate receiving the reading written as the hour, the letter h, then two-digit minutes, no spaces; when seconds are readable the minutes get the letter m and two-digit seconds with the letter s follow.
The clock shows 7h54
